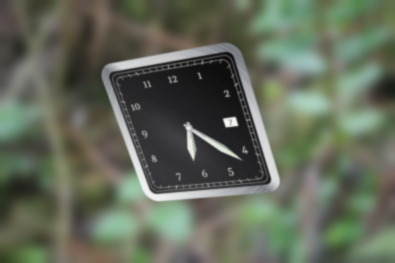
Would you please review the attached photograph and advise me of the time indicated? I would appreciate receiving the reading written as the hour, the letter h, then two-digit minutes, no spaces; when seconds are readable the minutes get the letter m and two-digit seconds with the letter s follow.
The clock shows 6h22
